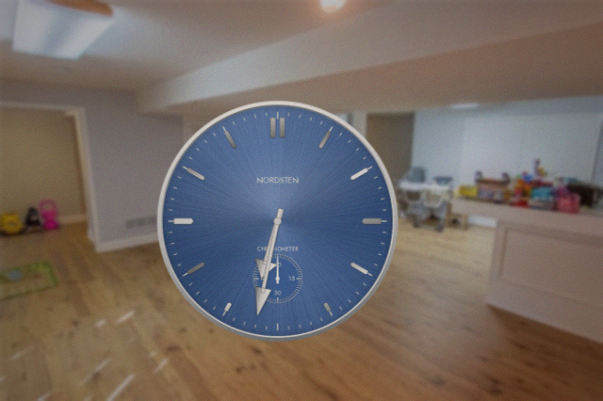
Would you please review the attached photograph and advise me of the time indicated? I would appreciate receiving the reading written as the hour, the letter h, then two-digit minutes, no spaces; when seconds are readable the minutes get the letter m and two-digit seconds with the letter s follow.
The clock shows 6h32
